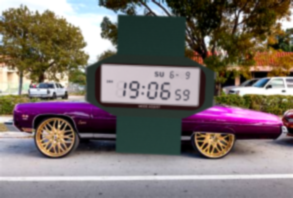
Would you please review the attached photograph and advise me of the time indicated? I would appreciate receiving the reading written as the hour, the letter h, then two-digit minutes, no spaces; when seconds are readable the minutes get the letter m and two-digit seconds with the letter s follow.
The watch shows 19h06m59s
